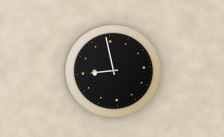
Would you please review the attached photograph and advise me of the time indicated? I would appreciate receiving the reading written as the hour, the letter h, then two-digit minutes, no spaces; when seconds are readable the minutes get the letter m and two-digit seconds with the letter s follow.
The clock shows 8h59
